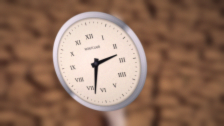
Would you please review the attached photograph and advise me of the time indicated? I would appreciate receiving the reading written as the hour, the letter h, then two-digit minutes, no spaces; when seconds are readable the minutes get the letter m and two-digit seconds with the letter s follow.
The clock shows 2h33
